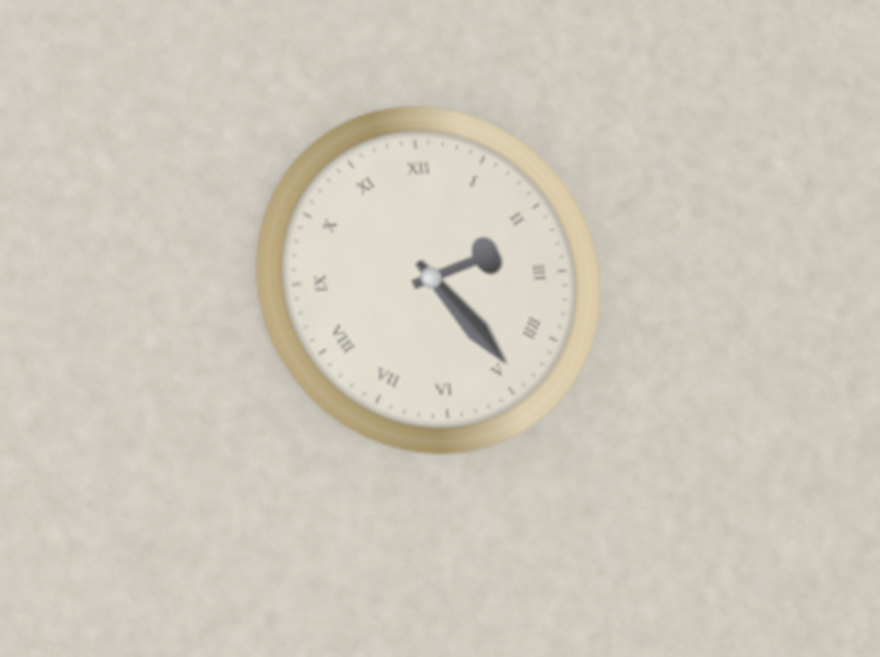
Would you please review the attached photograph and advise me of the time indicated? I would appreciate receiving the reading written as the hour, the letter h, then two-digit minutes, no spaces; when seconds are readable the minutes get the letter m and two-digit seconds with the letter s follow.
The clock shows 2h24
